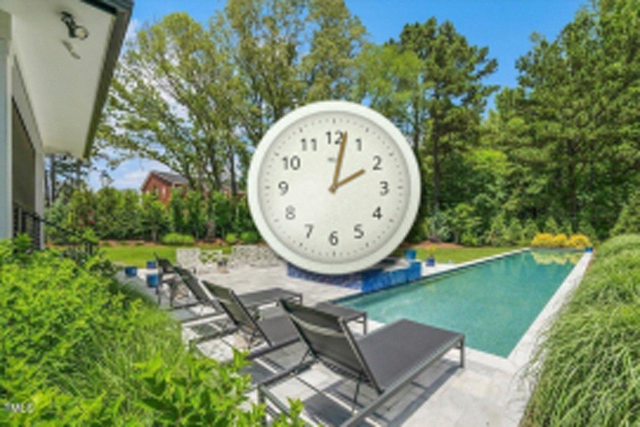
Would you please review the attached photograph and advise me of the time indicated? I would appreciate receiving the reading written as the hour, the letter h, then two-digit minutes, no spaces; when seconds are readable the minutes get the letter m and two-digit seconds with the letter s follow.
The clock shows 2h02
